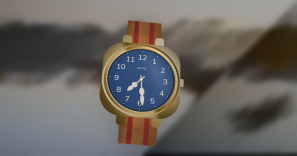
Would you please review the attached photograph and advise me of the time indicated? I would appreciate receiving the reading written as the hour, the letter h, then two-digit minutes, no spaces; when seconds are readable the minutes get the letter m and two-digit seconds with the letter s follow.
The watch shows 7h29
